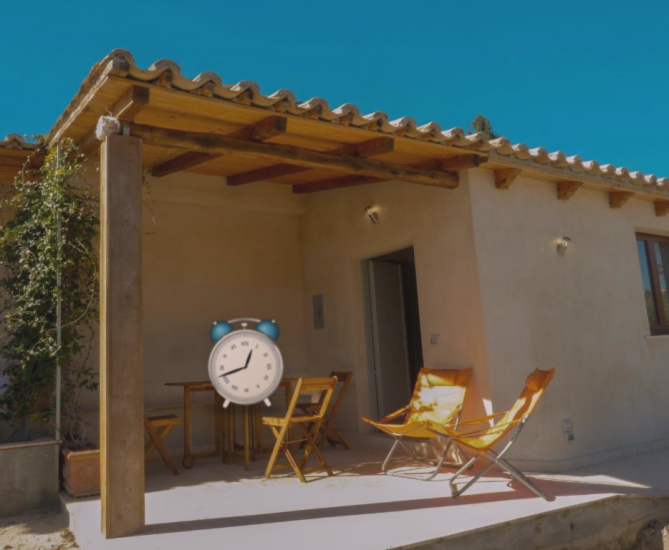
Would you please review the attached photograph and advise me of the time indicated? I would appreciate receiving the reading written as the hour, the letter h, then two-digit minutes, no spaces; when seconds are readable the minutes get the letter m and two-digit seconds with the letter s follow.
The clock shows 12h42
